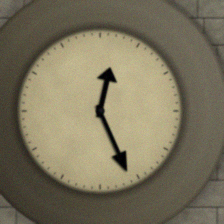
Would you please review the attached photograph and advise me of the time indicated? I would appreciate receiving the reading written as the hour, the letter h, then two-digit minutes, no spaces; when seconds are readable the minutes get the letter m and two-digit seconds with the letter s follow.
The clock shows 12h26
